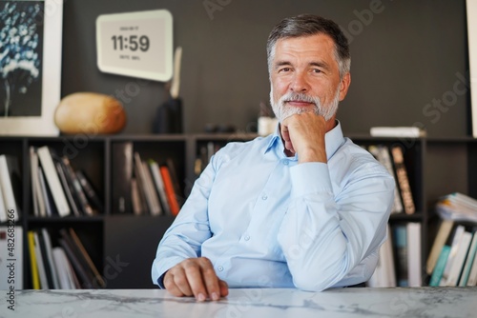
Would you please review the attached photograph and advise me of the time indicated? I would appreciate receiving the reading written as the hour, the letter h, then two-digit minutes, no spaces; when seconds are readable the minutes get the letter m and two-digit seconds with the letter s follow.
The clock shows 11h59
